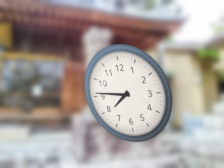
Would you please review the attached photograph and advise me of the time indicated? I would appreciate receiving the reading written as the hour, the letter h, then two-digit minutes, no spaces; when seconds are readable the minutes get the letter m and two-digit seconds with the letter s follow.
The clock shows 7h46
